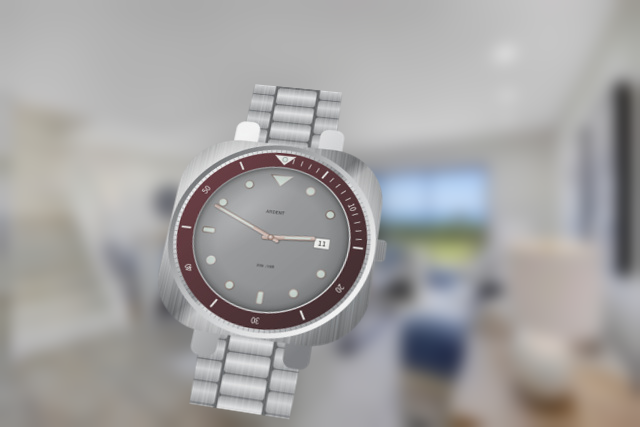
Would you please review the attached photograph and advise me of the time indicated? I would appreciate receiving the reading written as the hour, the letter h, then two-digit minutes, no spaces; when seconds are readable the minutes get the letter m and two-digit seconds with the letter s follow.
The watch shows 2h49
